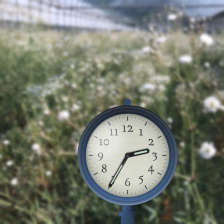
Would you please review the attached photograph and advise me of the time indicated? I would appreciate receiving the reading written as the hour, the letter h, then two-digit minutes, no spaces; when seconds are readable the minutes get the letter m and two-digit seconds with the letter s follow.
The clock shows 2h35
